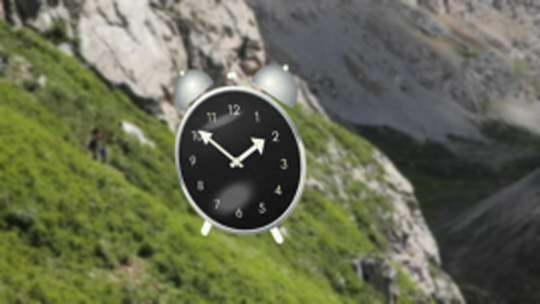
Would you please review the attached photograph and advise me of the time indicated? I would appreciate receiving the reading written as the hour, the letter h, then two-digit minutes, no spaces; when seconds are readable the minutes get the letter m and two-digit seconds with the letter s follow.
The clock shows 1h51
